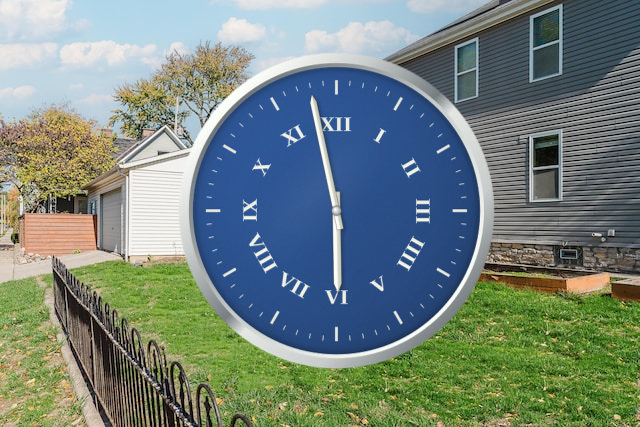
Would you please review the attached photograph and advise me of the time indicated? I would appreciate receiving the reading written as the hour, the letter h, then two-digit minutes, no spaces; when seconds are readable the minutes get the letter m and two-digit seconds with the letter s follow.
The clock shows 5h58
